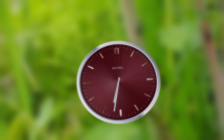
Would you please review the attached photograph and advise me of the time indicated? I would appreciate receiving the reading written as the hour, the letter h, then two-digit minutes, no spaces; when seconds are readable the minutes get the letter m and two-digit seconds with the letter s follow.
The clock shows 6h32
